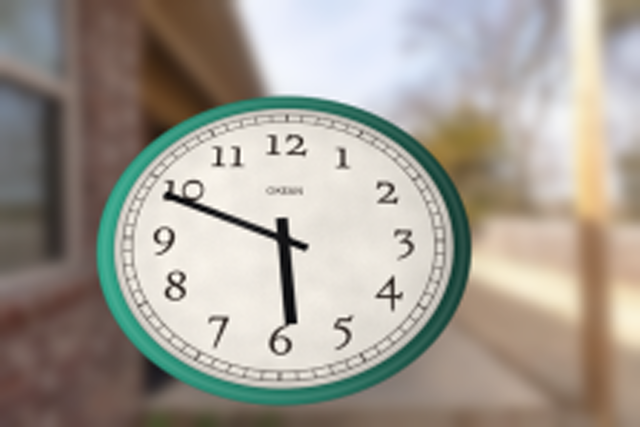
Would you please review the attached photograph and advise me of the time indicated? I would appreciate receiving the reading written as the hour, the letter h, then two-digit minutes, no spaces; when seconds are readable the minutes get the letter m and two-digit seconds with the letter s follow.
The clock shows 5h49
